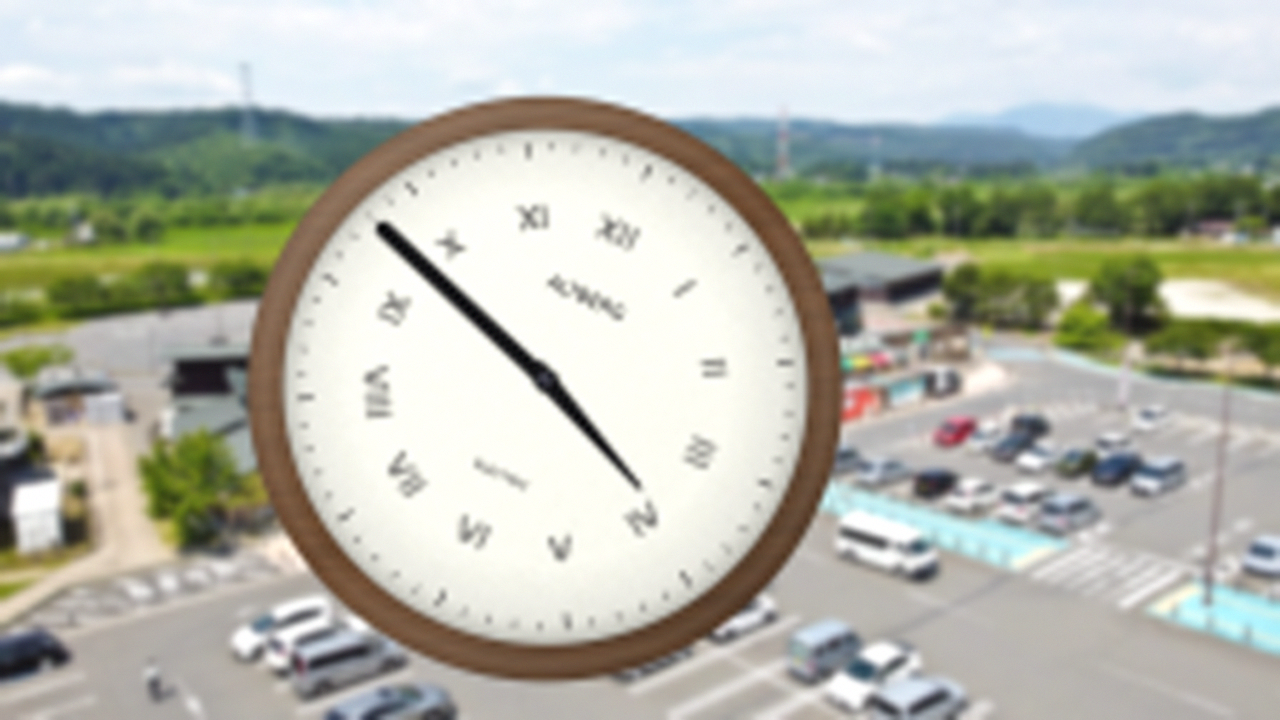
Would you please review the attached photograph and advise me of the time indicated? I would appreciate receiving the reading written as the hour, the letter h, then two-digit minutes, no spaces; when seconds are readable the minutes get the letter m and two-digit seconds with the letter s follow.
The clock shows 3h48
